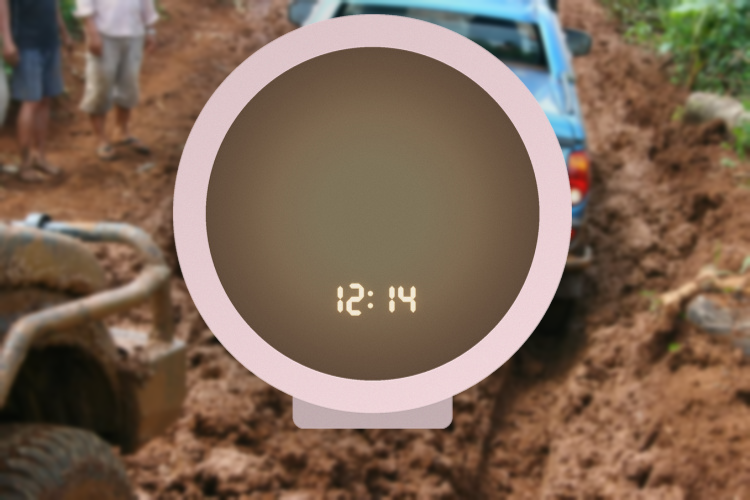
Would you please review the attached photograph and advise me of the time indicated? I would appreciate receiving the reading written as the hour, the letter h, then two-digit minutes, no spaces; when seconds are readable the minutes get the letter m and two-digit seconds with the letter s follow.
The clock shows 12h14
